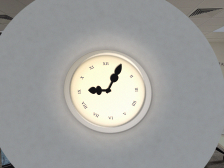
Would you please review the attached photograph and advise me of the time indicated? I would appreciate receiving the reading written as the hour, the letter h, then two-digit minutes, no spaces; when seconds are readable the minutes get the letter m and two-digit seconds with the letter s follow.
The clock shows 9h05
